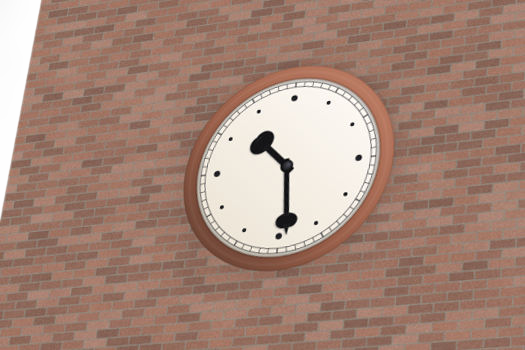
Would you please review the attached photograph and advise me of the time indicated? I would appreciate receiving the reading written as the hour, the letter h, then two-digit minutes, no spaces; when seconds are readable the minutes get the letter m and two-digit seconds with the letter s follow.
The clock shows 10h29
